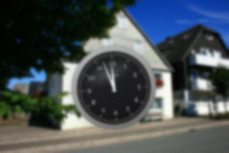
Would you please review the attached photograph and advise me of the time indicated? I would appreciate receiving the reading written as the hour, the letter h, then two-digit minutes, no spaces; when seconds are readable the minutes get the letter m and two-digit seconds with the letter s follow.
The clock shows 11h57
